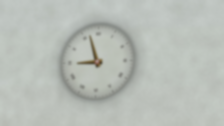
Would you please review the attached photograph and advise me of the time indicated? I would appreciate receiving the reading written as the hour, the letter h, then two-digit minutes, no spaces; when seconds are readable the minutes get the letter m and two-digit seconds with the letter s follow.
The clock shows 8h57
